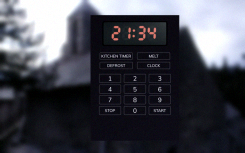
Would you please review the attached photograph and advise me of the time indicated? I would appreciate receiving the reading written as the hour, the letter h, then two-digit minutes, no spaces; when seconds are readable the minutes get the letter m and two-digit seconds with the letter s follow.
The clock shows 21h34
